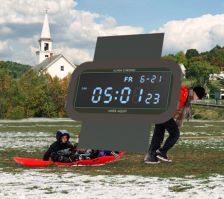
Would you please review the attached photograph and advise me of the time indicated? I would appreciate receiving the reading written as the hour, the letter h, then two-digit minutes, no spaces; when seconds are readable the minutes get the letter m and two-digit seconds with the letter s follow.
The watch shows 5h01m23s
